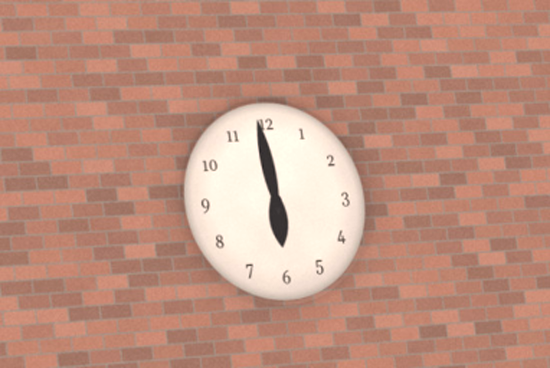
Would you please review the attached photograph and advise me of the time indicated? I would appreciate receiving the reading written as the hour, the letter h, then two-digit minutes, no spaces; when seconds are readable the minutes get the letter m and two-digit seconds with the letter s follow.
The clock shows 5h59
